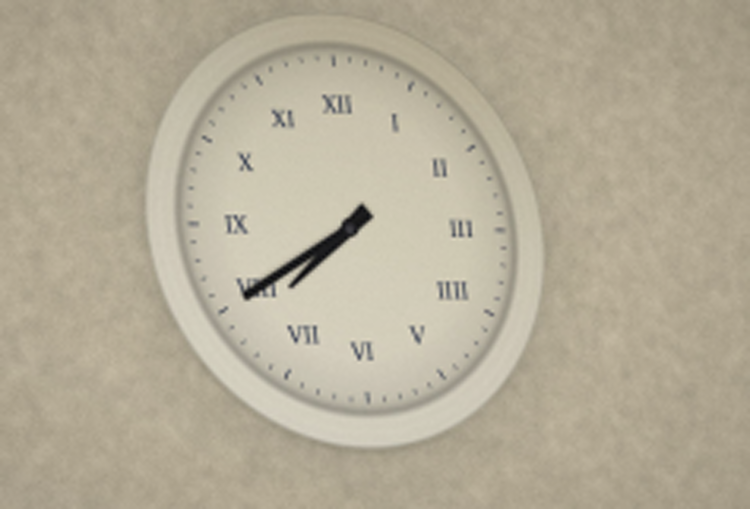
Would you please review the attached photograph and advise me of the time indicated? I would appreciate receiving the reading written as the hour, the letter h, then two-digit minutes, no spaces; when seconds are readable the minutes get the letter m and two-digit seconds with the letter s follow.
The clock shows 7h40
